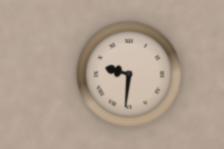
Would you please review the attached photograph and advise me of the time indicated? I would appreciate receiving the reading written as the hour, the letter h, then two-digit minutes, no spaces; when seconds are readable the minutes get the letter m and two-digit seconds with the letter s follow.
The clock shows 9h31
